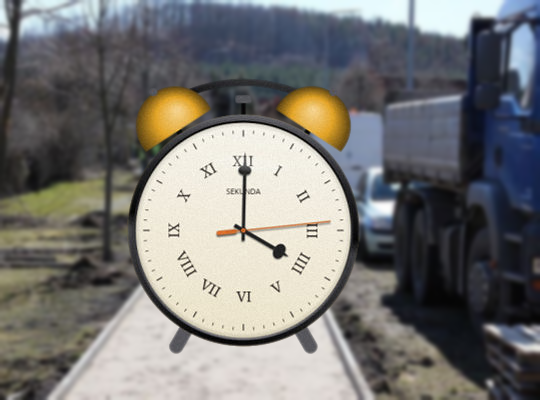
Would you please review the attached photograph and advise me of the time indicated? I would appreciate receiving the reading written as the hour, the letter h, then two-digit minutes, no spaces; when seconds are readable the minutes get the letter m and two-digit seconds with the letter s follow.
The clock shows 4h00m14s
